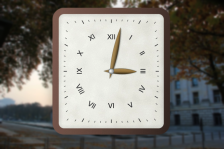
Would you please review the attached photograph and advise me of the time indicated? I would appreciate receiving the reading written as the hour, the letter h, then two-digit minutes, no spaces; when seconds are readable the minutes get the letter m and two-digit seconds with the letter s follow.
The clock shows 3h02
